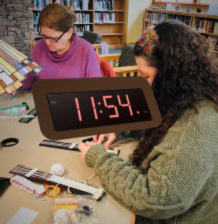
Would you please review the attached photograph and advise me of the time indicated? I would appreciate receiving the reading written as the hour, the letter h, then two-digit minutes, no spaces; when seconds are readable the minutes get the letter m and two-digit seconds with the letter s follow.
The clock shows 11h54
